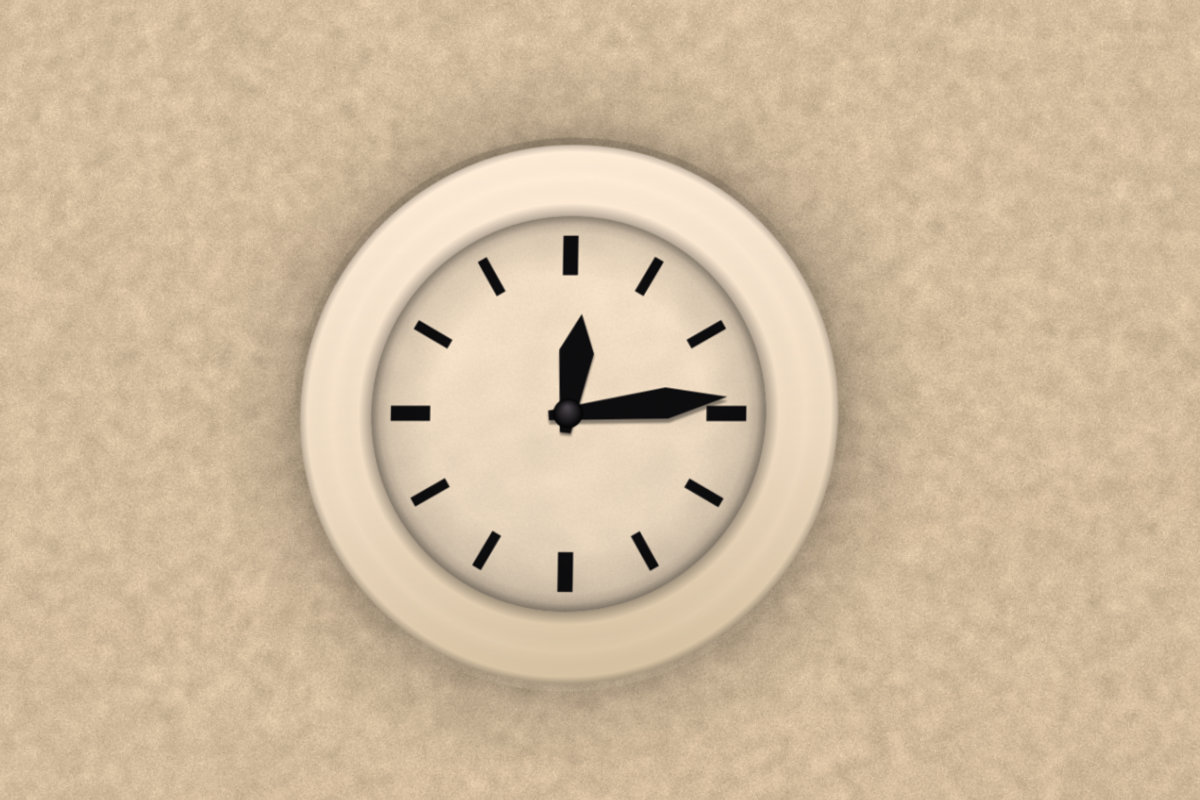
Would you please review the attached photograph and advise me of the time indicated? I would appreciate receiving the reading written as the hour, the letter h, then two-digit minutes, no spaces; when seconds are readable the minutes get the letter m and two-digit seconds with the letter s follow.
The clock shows 12h14
